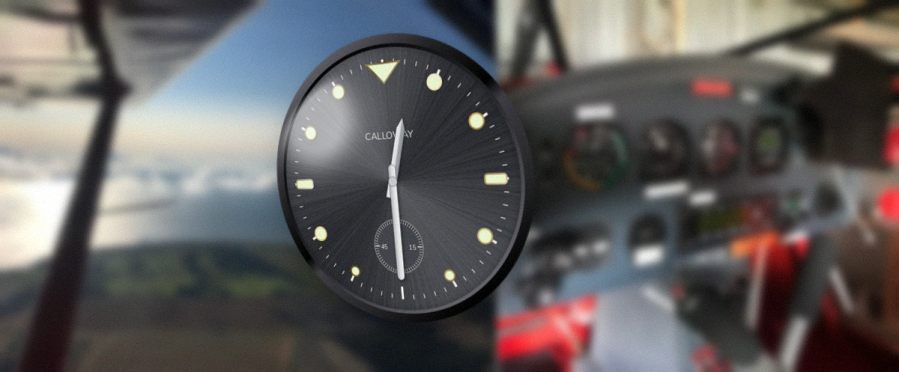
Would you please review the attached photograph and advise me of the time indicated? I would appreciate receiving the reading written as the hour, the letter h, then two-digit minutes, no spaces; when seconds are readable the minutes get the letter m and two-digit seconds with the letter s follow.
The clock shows 12h30
